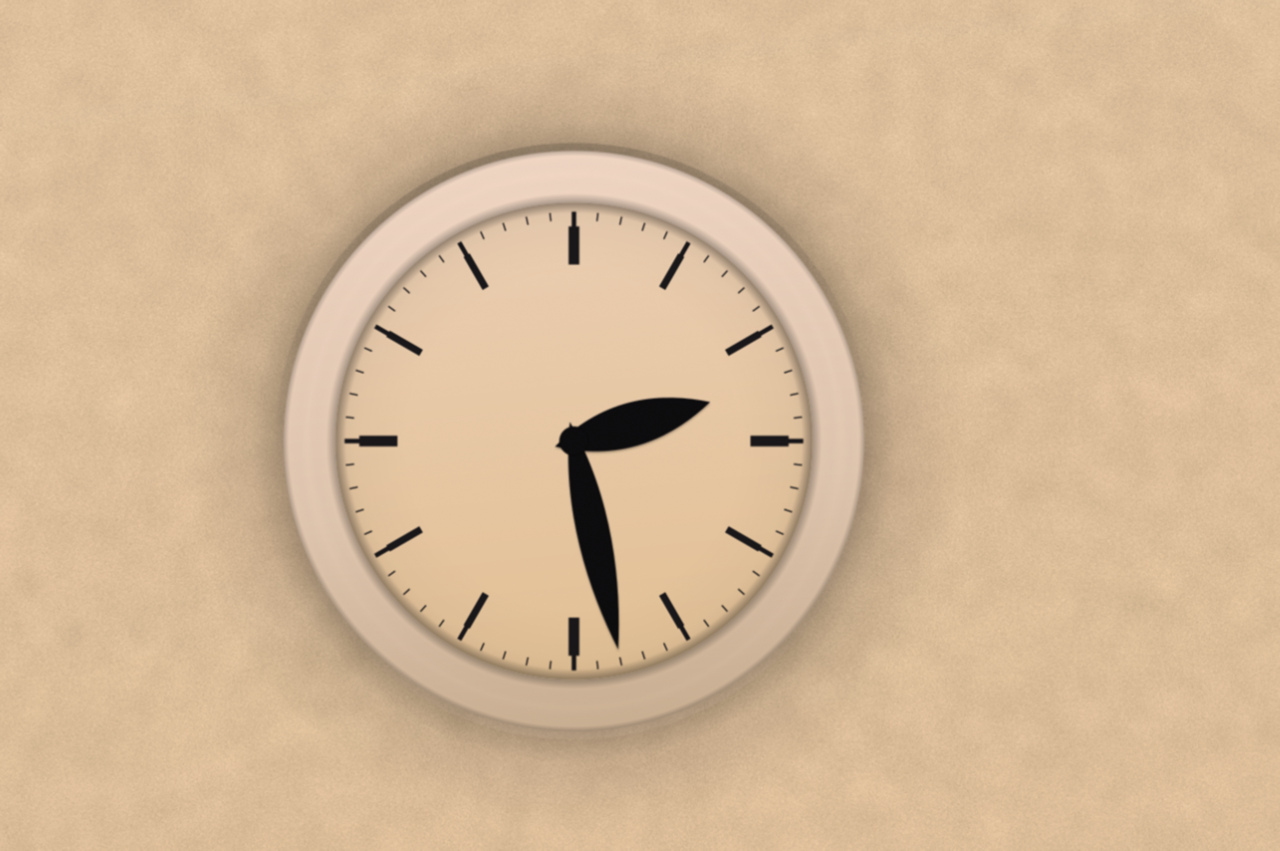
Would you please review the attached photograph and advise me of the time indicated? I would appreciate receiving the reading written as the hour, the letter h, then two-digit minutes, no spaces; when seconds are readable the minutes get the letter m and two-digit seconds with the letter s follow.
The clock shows 2h28
